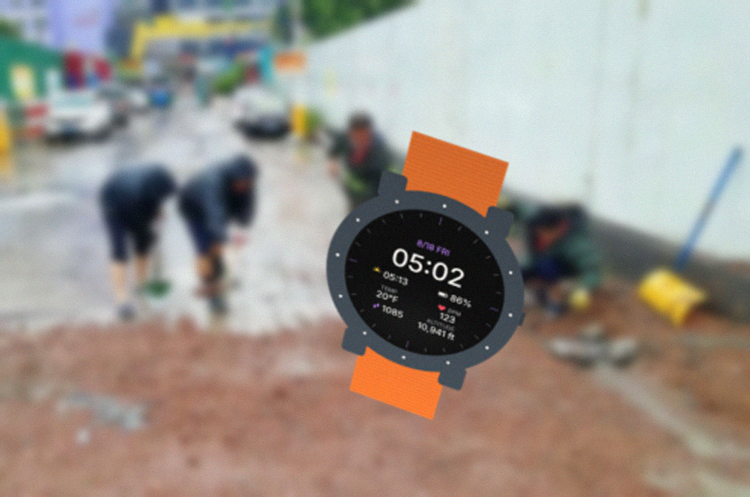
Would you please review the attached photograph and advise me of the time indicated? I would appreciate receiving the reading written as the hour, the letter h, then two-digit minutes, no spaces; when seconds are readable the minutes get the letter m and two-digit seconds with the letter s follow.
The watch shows 5h02
